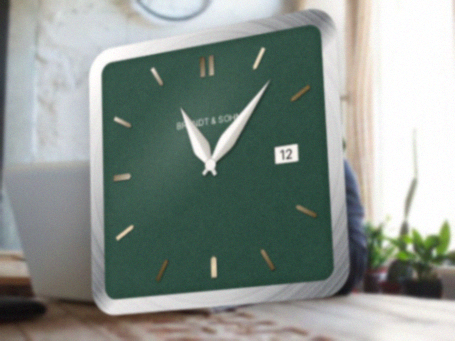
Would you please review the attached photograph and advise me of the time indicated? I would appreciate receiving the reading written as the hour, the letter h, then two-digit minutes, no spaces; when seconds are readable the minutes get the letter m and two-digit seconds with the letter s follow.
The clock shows 11h07
